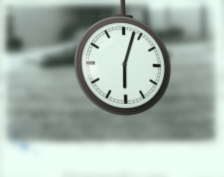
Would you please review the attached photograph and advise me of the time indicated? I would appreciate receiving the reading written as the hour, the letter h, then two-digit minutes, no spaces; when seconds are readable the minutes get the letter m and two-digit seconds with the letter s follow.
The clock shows 6h03
